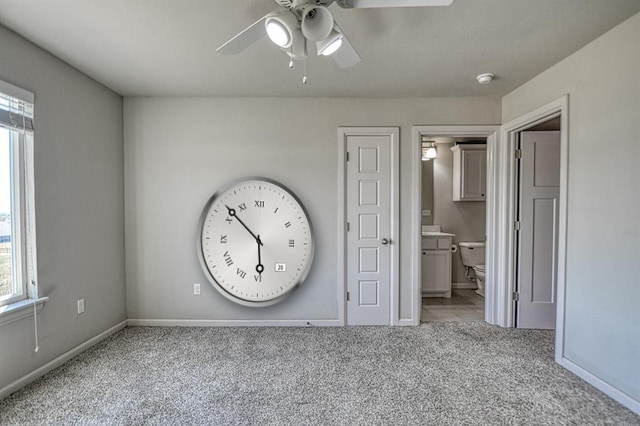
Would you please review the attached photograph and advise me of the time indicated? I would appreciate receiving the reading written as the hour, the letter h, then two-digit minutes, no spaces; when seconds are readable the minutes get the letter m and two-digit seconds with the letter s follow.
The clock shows 5h52
